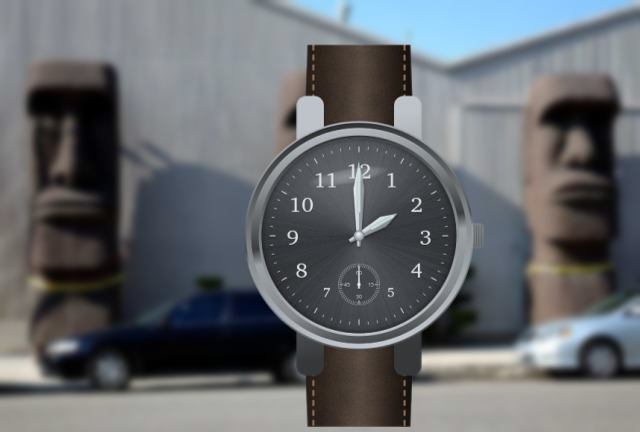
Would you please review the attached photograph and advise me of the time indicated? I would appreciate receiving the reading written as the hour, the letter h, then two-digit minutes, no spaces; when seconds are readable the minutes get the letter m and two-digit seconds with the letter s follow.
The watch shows 2h00
